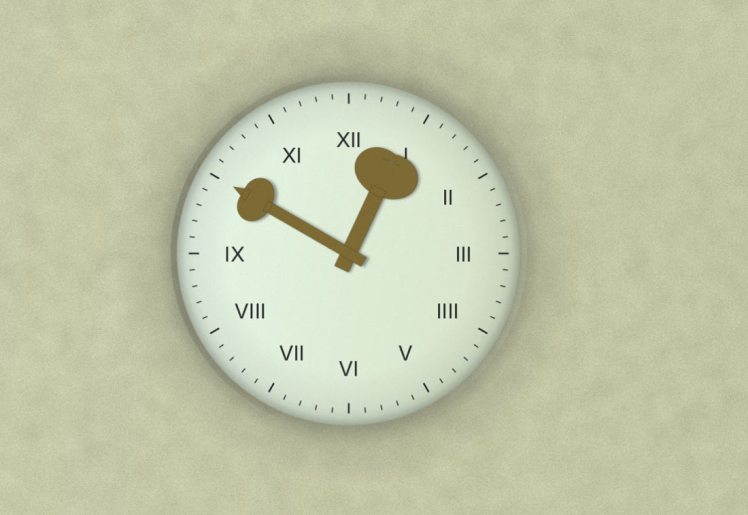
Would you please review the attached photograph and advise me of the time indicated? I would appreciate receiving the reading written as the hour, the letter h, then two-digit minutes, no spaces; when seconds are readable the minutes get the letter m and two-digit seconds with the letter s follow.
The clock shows 12h50
